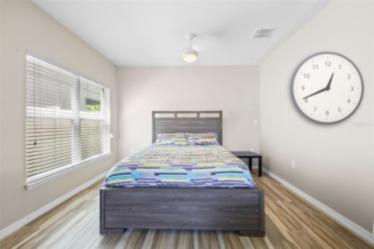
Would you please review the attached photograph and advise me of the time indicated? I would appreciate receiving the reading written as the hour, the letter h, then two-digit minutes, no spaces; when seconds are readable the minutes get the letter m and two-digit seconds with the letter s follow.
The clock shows 12h41
